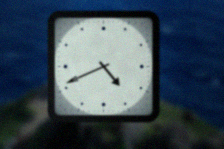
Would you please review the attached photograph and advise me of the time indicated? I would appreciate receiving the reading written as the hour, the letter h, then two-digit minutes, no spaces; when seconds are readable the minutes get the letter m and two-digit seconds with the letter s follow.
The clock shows 4h41
